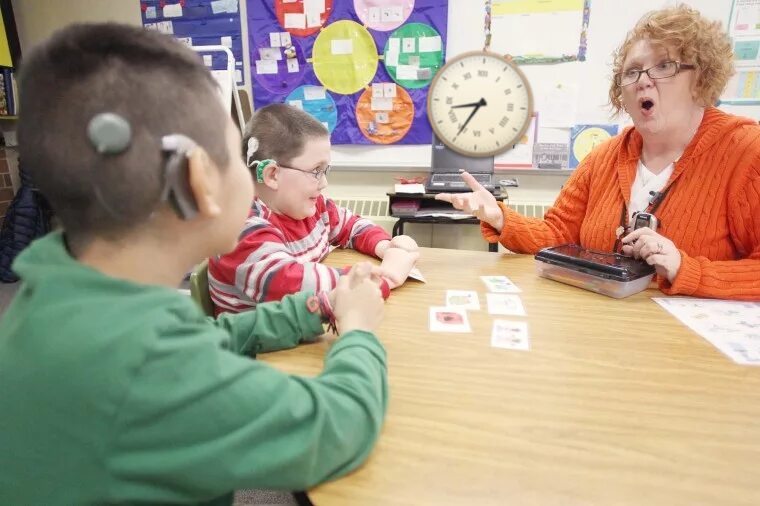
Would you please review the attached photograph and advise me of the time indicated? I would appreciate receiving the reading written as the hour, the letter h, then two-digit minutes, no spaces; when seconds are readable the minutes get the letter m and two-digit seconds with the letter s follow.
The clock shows 8h35
